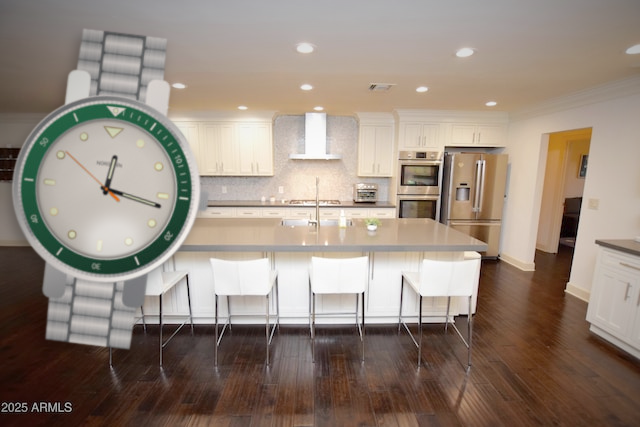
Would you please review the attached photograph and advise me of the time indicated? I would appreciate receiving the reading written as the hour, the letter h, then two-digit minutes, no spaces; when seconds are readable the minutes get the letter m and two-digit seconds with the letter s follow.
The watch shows 12h16m51s
